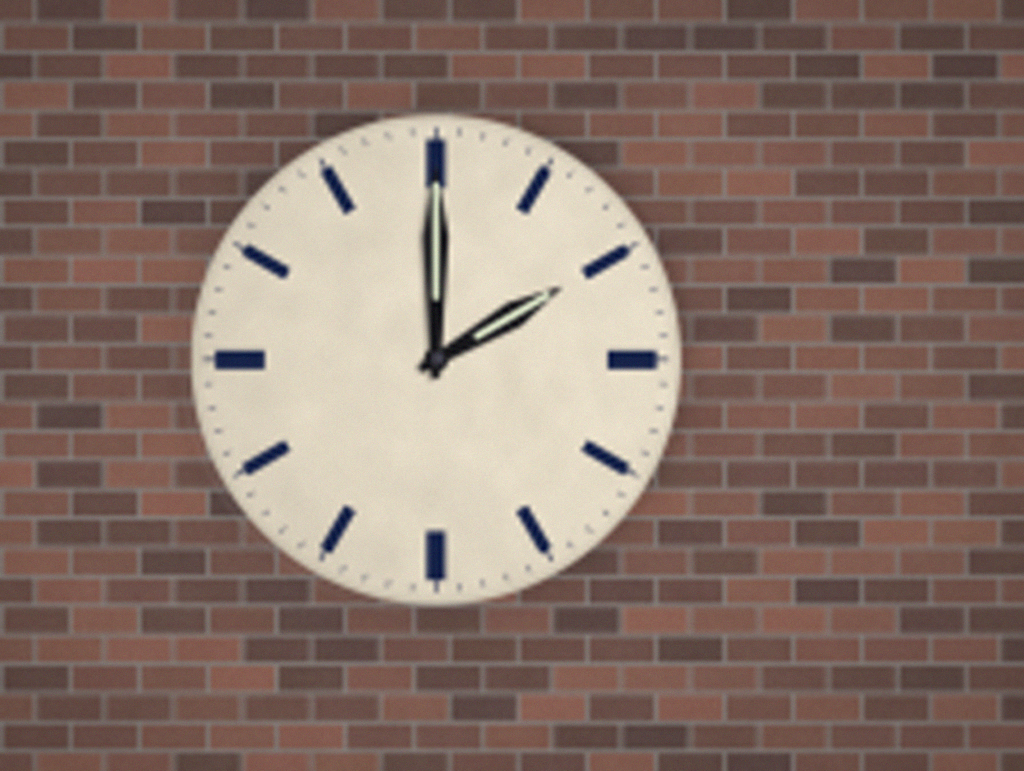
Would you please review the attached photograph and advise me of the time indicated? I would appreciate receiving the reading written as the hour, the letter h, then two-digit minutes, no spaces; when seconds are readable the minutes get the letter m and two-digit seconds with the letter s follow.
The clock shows 2h00
